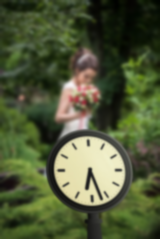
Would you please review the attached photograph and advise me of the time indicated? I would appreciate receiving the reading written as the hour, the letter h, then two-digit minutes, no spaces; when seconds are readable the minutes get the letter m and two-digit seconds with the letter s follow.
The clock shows 6h27
